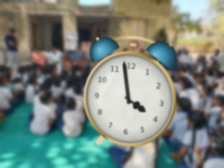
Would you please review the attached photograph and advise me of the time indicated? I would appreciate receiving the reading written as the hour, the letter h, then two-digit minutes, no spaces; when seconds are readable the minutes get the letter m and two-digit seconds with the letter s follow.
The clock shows 3h58
